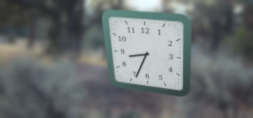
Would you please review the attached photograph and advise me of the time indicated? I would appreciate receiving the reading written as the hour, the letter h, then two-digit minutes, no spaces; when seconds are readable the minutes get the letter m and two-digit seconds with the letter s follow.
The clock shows 8h34
